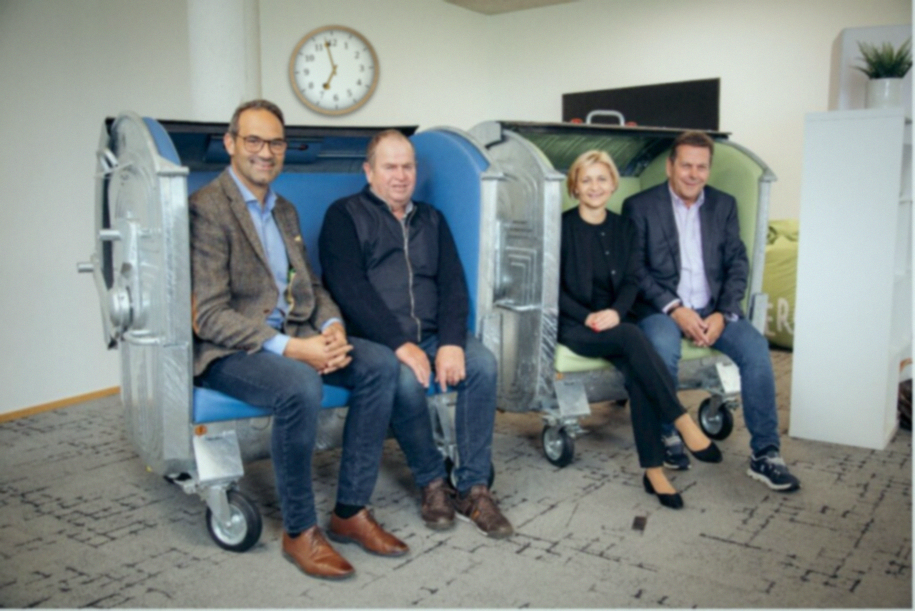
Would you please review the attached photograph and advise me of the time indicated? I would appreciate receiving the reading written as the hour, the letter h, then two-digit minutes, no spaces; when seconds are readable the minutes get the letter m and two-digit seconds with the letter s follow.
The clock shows 6h58
